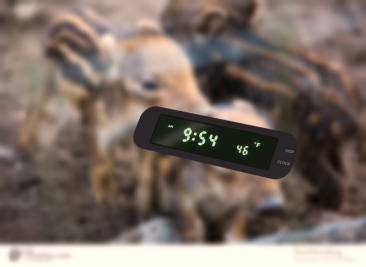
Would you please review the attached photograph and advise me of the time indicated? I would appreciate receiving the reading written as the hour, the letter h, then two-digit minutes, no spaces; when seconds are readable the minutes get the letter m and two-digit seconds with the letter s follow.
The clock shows 9h54
